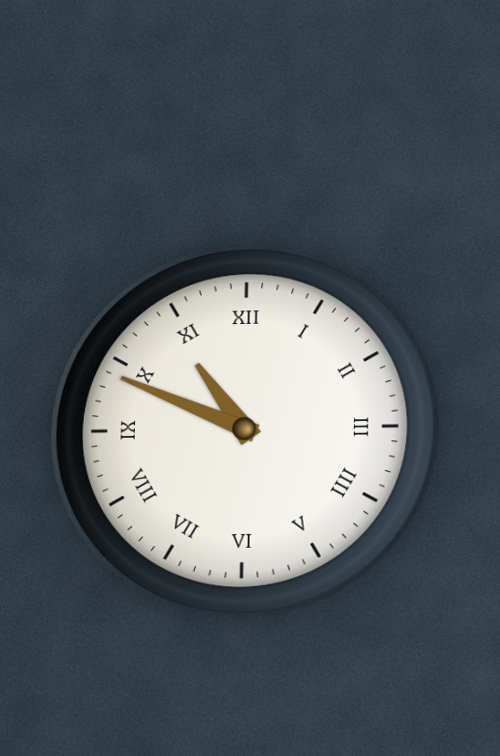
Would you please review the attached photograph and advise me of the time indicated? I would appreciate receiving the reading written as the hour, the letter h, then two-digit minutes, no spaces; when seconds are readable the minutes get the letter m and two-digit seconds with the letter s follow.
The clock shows 10h49
